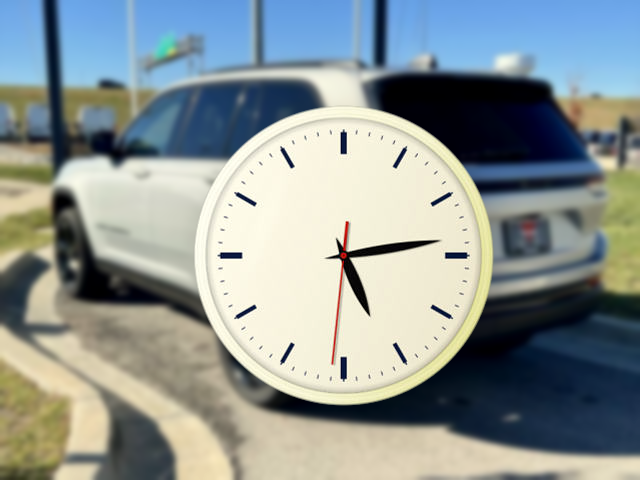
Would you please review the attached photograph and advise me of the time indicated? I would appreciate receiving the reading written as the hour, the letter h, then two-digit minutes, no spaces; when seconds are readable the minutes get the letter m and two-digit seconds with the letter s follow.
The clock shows 5h13m31s
